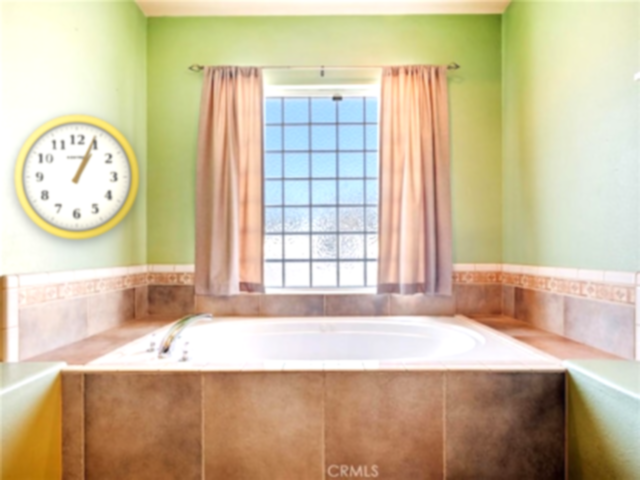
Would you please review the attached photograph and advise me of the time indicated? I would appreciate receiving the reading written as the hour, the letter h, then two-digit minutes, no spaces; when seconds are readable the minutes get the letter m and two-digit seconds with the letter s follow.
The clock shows 1h04
